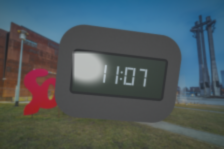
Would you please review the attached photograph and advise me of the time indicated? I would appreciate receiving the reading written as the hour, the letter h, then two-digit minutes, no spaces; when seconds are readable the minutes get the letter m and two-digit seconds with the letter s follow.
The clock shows 11h07
